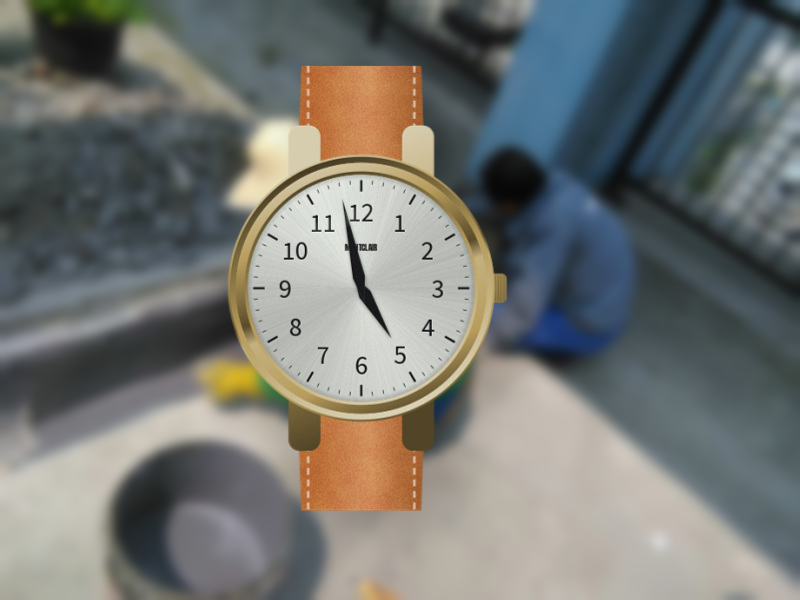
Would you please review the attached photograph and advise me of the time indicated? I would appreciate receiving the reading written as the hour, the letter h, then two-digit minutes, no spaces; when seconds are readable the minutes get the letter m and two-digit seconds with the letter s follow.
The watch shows 4h58
